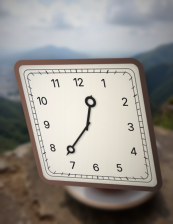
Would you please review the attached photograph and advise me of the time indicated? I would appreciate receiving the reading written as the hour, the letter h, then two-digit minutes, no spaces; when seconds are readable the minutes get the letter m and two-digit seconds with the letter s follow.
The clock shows 12h37
